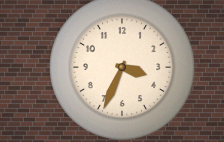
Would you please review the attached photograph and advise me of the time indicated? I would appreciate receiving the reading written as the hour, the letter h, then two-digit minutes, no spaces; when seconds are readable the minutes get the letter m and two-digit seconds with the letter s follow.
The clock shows 3h34
